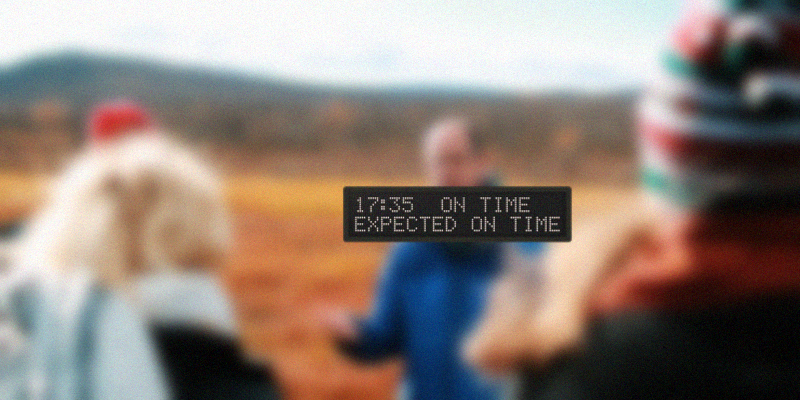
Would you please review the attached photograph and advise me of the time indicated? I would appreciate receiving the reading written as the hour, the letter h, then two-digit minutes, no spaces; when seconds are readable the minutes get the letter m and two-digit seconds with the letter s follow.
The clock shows 17h35
